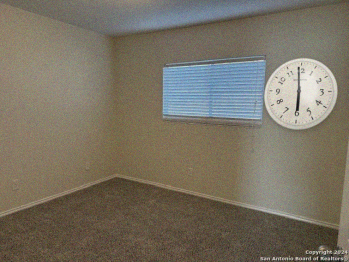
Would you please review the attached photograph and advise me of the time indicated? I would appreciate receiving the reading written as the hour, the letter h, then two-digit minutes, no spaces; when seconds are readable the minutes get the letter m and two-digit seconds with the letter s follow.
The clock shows 5h59
